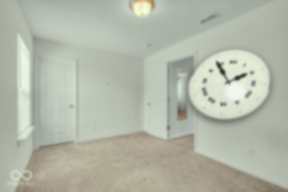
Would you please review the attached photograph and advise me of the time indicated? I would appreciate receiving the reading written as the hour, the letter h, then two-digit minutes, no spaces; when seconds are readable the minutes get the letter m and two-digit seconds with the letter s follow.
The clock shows 1h54
